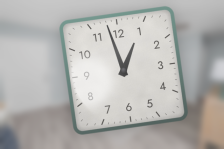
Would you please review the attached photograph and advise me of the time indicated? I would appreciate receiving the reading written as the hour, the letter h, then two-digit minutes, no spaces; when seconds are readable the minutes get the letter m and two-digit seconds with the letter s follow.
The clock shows 12h58
